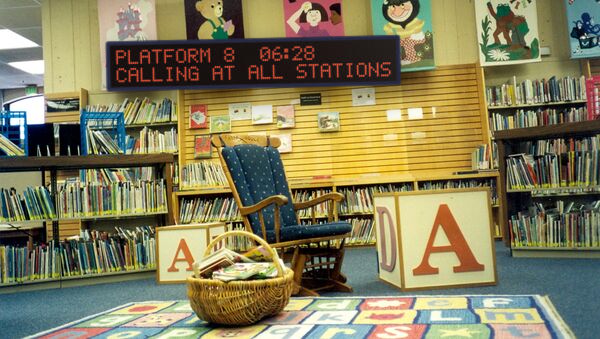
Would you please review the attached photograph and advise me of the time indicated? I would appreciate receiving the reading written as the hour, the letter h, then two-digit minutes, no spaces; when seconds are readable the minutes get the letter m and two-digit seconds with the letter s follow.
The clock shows 6h28
